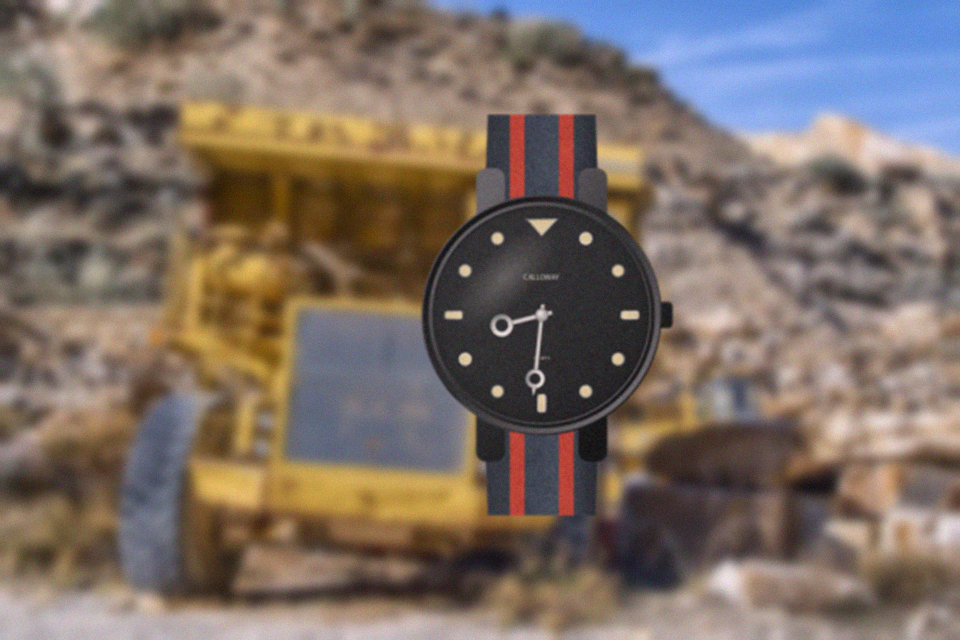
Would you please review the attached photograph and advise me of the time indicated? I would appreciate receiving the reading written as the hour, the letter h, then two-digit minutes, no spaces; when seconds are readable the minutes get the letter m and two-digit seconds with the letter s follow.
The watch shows 8h31
